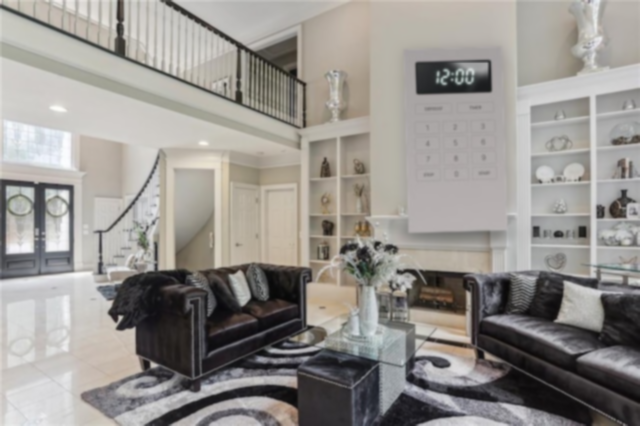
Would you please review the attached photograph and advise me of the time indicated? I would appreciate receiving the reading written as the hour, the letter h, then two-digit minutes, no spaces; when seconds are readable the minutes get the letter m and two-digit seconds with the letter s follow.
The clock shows 12h00
